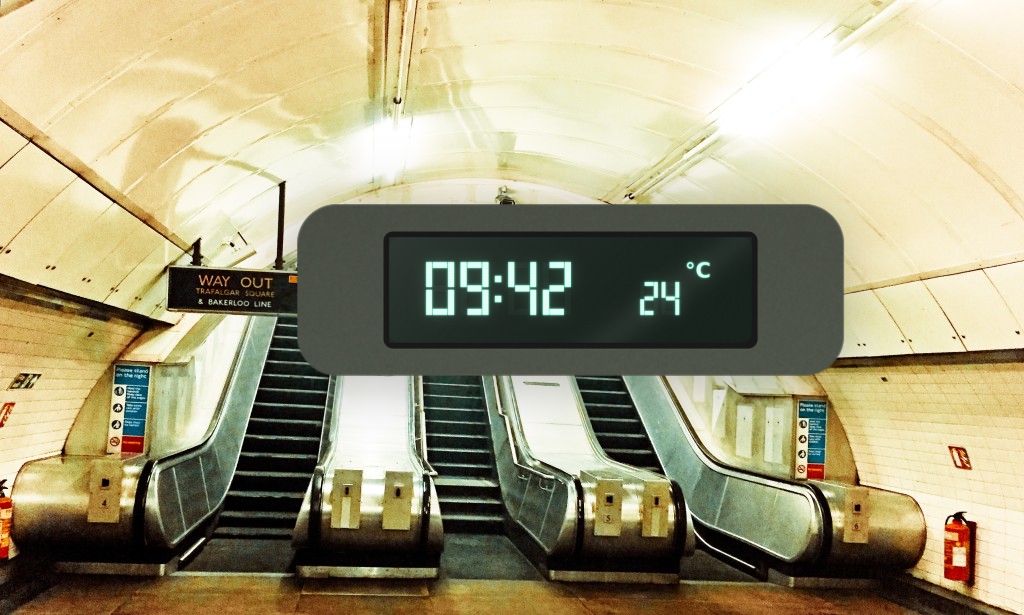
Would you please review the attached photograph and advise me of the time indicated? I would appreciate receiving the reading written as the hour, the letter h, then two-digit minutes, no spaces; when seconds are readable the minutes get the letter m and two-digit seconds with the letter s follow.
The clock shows 9h42
